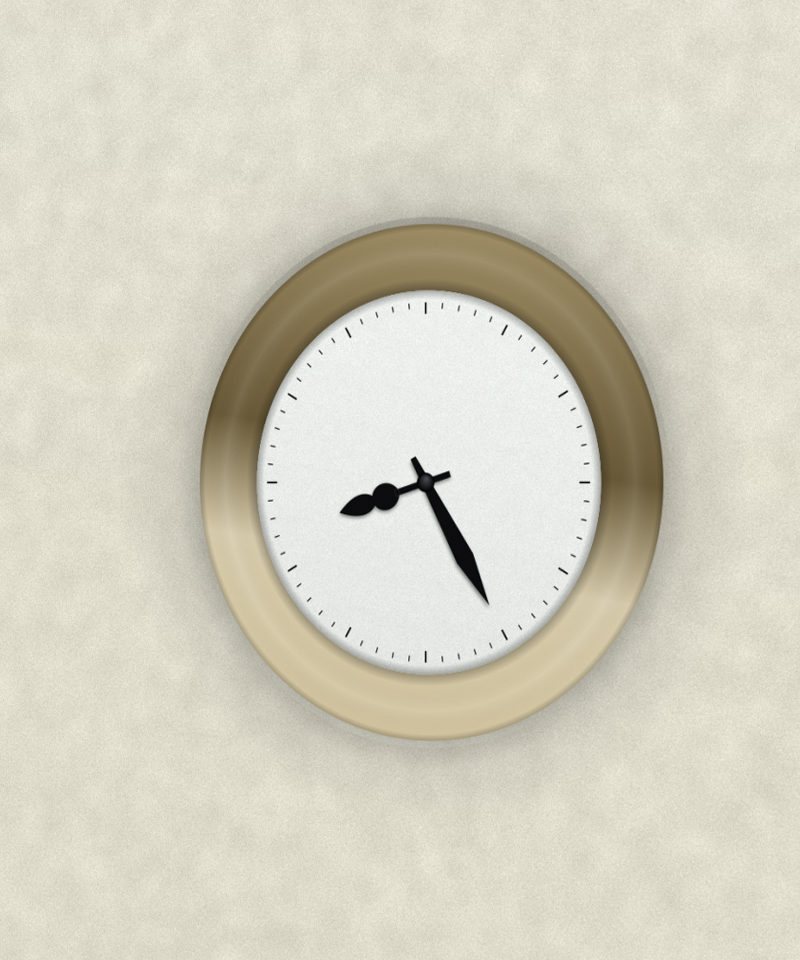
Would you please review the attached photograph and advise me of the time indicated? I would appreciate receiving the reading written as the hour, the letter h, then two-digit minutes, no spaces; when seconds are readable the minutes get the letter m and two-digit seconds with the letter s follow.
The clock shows 8h25
